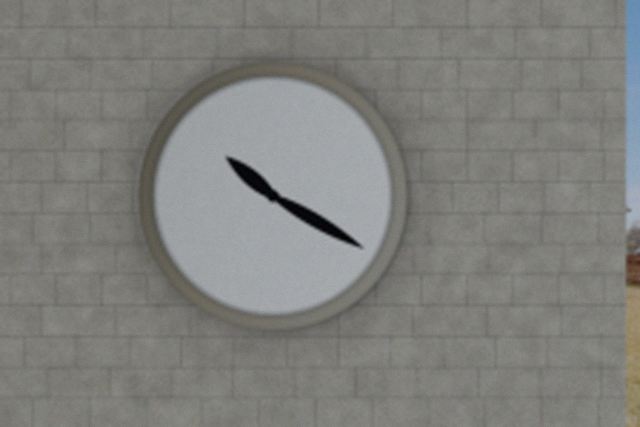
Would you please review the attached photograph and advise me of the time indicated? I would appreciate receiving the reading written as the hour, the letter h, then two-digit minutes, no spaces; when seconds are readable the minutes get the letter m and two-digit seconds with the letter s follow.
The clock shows 10h20
